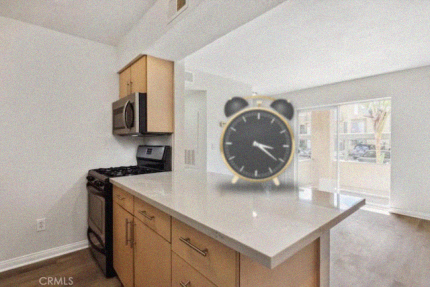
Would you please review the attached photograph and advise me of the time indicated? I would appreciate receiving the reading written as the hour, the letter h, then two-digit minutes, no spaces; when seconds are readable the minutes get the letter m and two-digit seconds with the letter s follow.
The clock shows 3h21
